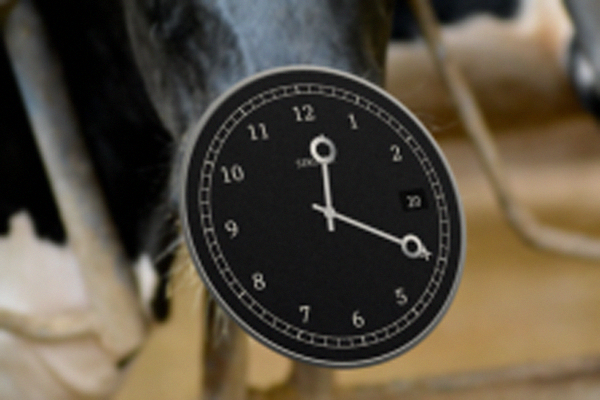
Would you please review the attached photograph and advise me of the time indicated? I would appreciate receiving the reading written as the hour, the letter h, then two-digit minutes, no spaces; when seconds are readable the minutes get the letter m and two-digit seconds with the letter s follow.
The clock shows 12h20
